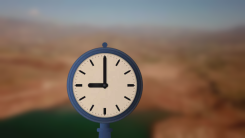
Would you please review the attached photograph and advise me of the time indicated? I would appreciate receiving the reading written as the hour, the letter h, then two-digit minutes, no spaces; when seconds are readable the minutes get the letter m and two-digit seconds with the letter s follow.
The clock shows 9h00
